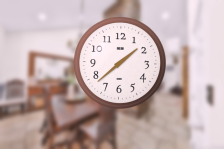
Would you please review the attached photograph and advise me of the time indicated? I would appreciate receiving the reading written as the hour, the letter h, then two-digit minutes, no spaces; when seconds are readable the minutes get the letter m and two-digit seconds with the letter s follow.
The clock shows 1h38
